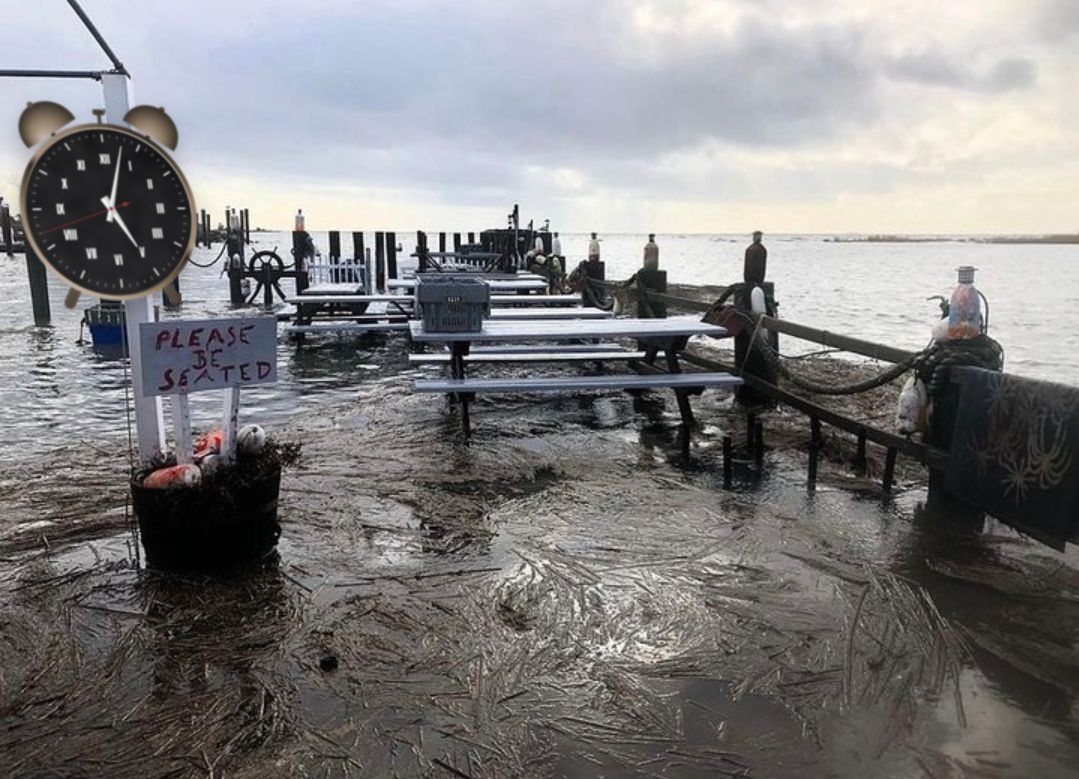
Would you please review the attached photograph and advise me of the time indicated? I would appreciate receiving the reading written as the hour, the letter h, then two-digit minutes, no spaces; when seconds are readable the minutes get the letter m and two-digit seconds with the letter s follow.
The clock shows 5h02m42s
